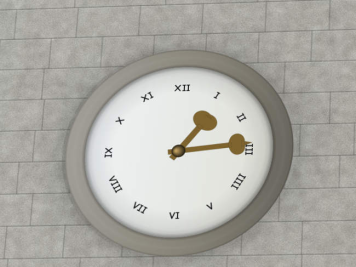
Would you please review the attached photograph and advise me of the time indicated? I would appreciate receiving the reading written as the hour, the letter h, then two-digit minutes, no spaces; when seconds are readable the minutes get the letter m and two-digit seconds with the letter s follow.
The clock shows 1h14
